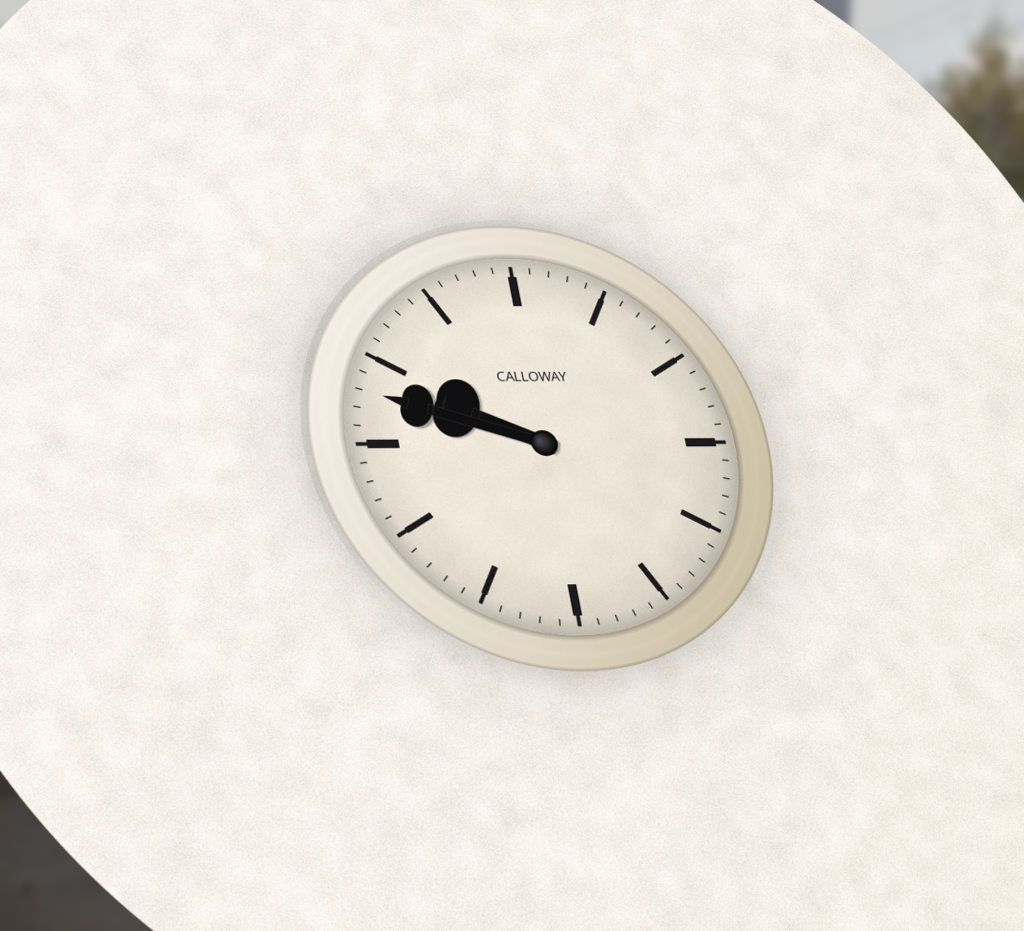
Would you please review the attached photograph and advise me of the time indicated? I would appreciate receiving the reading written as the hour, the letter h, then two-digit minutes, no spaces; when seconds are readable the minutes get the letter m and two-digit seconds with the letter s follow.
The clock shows 9h48
